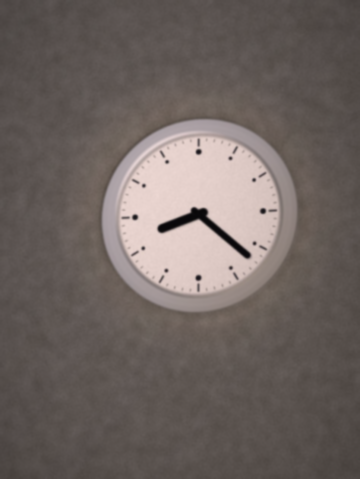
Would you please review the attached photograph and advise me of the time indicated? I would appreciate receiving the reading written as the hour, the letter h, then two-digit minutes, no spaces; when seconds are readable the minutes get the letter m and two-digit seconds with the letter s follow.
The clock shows 8h22
